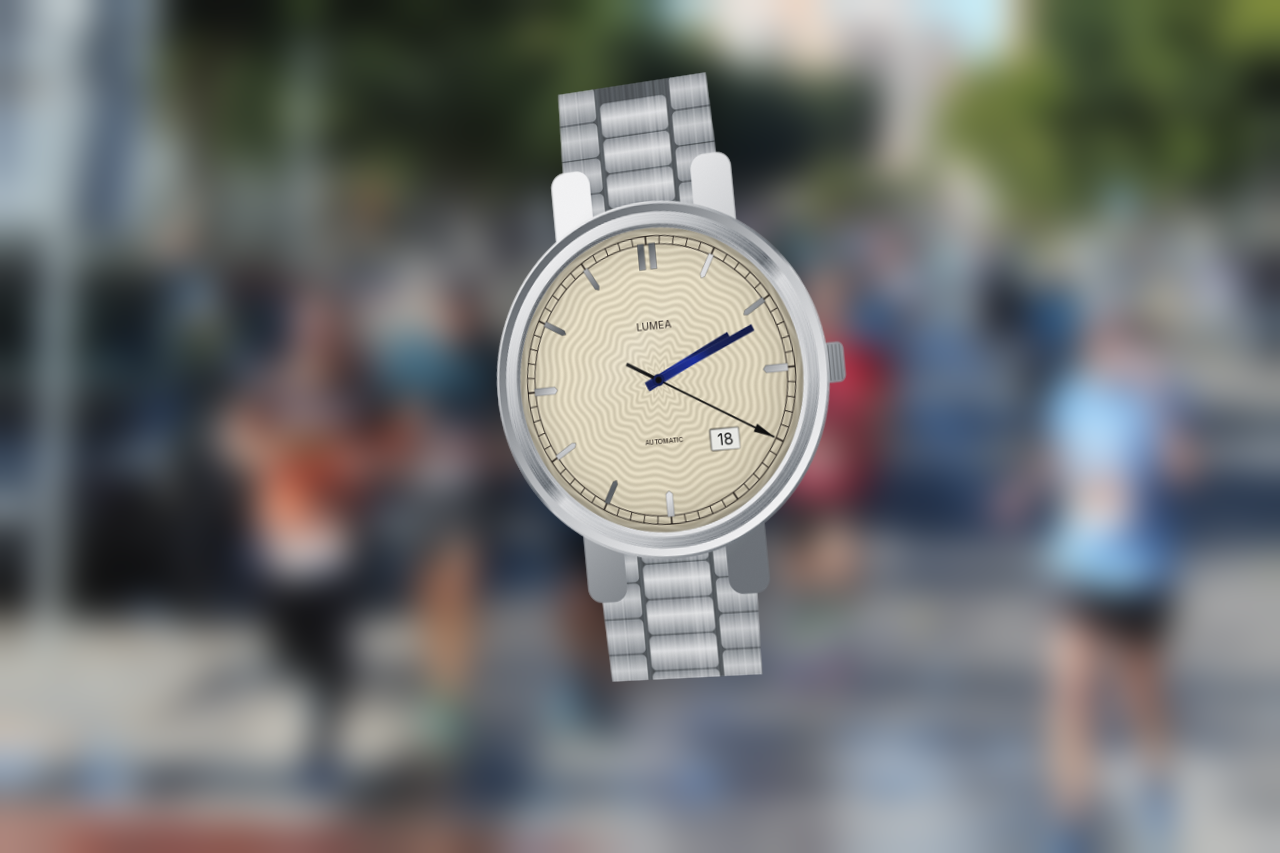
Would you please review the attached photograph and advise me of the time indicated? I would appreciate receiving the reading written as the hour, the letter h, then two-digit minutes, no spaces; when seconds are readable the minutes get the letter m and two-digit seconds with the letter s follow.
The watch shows 2h11m20s
